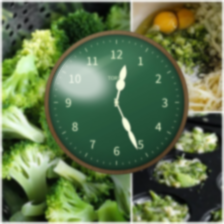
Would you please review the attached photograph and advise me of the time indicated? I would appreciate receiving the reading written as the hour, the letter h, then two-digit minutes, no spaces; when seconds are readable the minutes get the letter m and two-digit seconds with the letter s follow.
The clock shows 12h26
